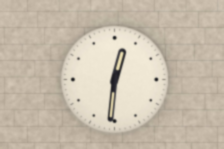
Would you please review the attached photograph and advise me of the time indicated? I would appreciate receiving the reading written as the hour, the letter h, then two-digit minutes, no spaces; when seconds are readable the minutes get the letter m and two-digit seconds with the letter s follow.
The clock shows 12h31
